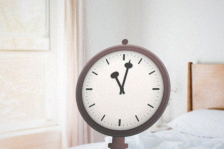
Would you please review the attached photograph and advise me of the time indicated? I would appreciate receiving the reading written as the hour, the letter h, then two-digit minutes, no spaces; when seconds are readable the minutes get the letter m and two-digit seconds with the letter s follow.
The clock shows 11h02
